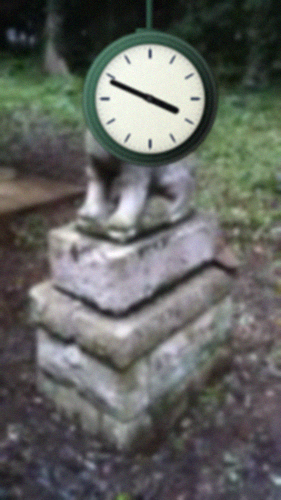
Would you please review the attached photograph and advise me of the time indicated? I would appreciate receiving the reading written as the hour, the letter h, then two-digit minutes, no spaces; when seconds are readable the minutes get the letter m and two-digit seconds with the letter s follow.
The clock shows 3h49
